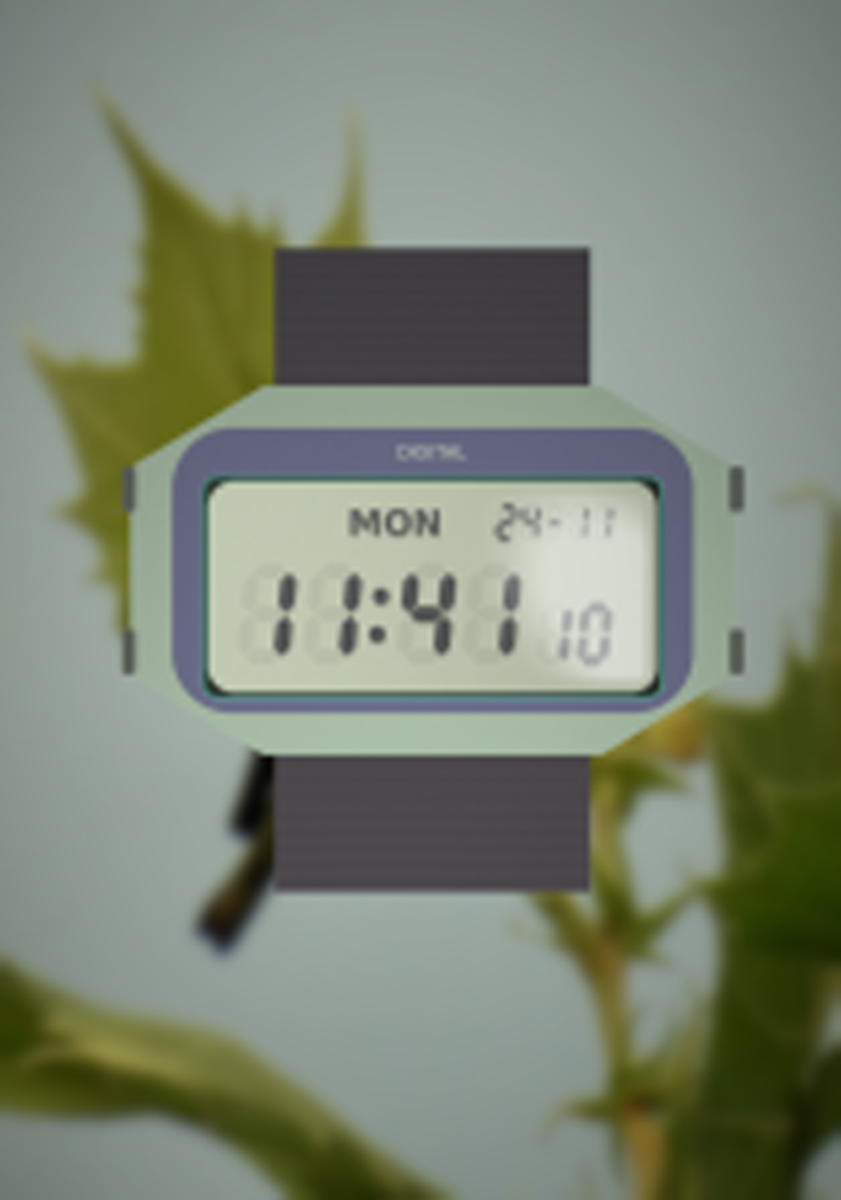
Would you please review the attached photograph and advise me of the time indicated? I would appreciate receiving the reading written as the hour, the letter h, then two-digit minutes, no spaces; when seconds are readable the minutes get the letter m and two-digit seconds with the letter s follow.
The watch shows 11h41m10s
